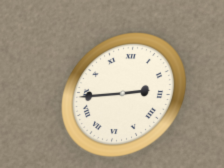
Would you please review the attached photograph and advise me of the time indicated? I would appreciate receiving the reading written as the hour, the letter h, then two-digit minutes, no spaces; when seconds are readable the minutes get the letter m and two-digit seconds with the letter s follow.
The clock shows 2h44
